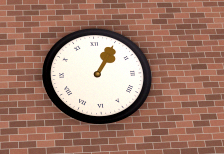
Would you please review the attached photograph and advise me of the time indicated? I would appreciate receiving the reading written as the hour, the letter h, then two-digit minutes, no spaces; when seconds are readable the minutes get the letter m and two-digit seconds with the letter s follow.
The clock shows 1h05
